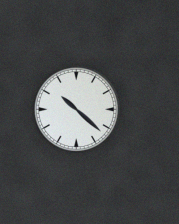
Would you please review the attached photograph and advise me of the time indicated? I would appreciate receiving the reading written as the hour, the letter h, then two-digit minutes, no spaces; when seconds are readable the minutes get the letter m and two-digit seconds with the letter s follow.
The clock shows 10h22
